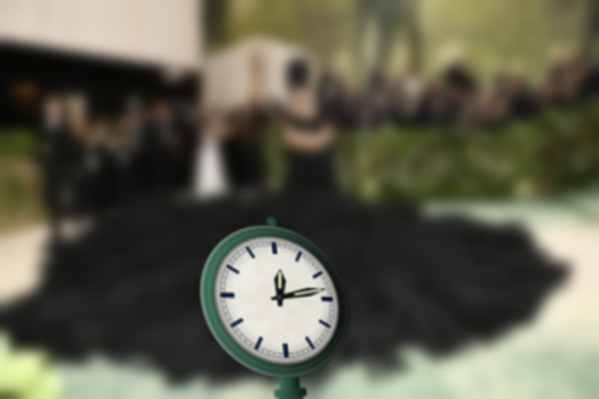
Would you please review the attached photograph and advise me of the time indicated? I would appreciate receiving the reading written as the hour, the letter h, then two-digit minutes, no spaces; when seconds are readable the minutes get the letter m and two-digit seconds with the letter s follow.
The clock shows 12h13
